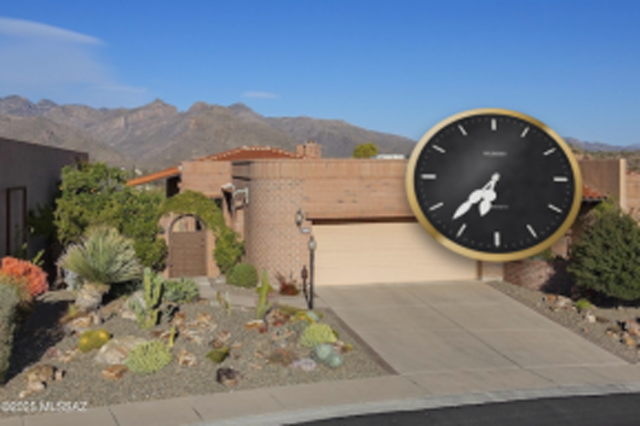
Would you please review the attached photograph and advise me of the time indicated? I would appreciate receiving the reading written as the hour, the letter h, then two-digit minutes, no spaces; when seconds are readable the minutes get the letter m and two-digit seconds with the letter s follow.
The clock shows 6h37
